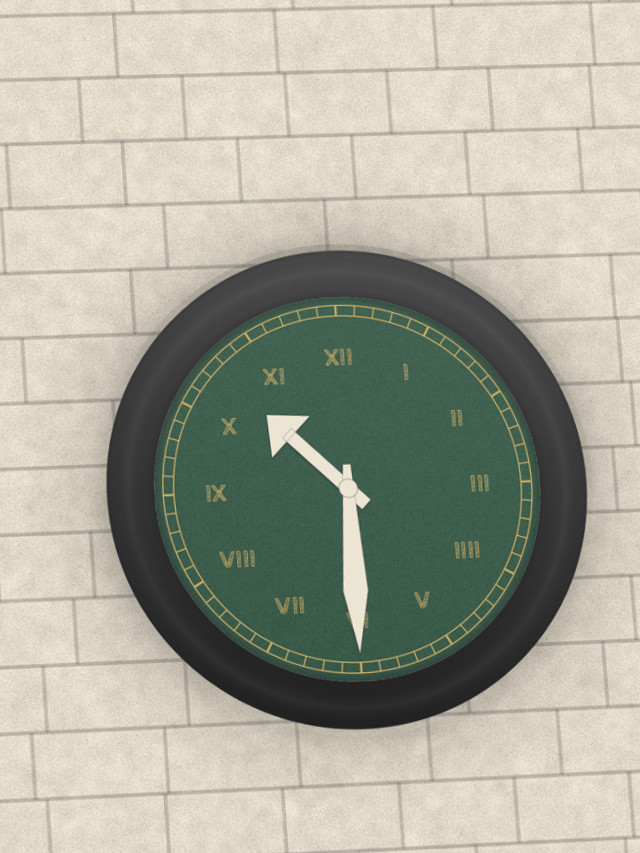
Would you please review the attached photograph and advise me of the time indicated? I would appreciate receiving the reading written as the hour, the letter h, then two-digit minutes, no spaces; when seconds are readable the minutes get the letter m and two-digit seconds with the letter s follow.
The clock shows 10h30
